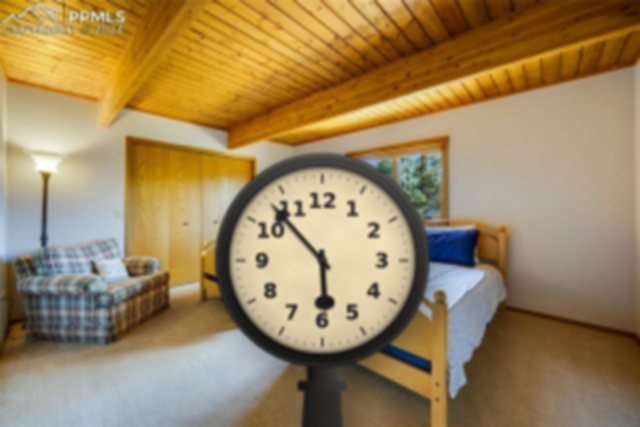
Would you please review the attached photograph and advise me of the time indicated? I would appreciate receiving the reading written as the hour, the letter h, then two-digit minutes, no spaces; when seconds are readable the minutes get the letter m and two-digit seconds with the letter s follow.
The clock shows 5h53
